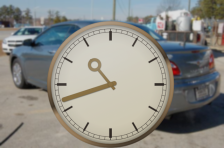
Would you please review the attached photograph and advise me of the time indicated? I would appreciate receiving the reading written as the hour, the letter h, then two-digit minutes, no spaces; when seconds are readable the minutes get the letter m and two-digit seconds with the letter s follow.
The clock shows 10h42
